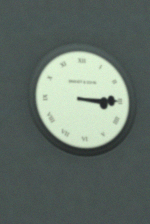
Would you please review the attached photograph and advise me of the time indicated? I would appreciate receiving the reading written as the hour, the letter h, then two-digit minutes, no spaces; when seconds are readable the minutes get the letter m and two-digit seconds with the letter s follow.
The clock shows 3h15
